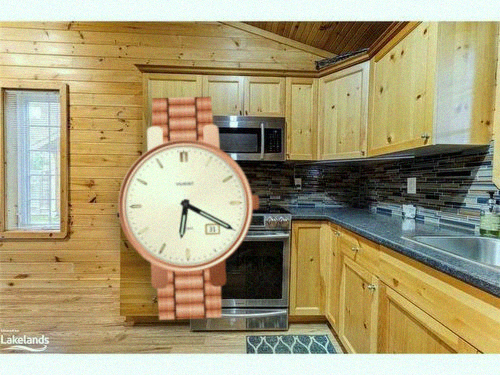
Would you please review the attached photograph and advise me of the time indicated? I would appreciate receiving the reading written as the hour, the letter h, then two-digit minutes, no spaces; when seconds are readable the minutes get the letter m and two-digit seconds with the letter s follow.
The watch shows 6h20
